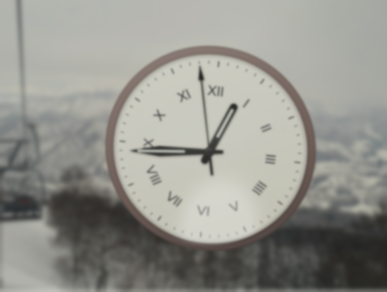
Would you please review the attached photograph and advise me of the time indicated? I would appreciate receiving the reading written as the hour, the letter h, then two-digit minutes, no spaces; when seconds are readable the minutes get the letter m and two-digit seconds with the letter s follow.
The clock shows 12h43m58s
